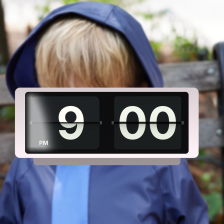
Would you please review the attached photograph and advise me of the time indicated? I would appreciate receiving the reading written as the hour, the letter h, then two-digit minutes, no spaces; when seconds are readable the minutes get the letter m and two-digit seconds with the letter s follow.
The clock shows 9h00
